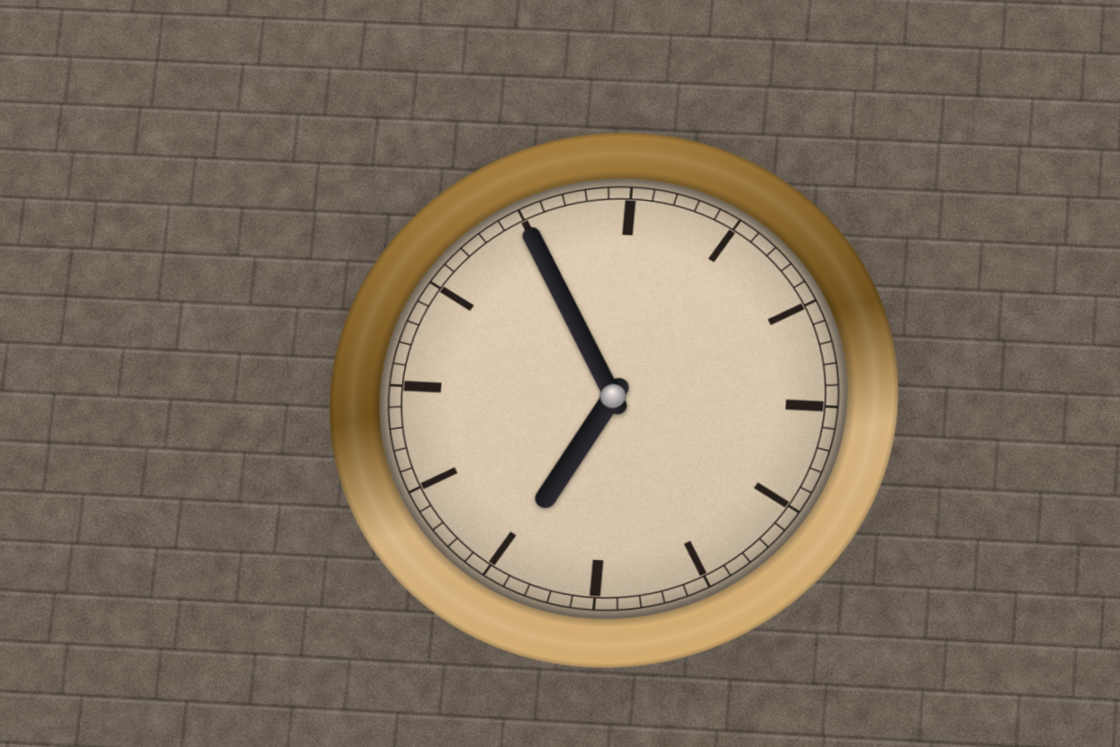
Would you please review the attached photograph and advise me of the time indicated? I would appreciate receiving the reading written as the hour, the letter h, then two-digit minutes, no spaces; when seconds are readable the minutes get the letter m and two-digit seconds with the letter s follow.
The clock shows 6h55
